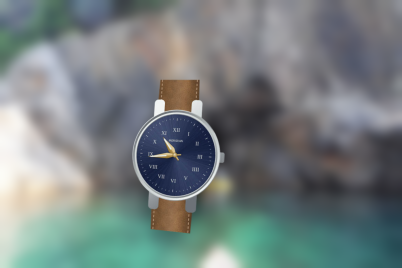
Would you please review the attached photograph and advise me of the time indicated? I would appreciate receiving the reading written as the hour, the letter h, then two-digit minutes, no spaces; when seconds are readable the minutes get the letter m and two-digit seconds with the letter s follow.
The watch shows 10h44
